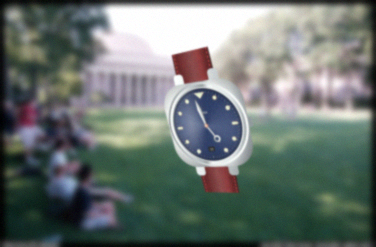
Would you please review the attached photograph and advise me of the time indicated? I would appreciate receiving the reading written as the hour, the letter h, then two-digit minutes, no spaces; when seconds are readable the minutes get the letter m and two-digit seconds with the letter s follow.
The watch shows 4h58
